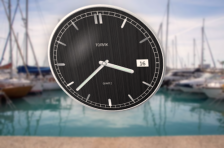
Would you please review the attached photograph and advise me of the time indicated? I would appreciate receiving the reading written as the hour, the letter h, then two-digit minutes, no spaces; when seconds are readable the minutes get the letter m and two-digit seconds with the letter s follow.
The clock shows 3h38
